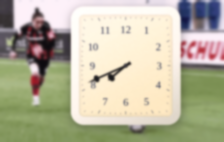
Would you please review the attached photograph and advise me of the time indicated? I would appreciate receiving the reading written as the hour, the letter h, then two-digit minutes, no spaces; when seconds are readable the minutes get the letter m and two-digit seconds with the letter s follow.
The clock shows 7h41
